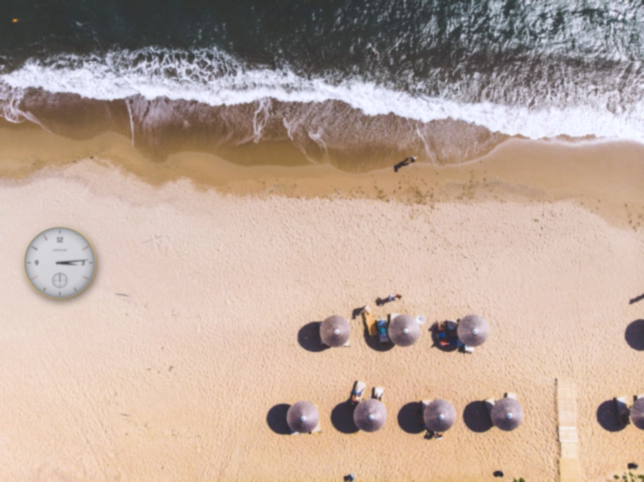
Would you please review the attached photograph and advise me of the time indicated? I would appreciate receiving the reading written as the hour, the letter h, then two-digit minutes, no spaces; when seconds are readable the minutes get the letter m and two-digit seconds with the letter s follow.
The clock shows 3h14
